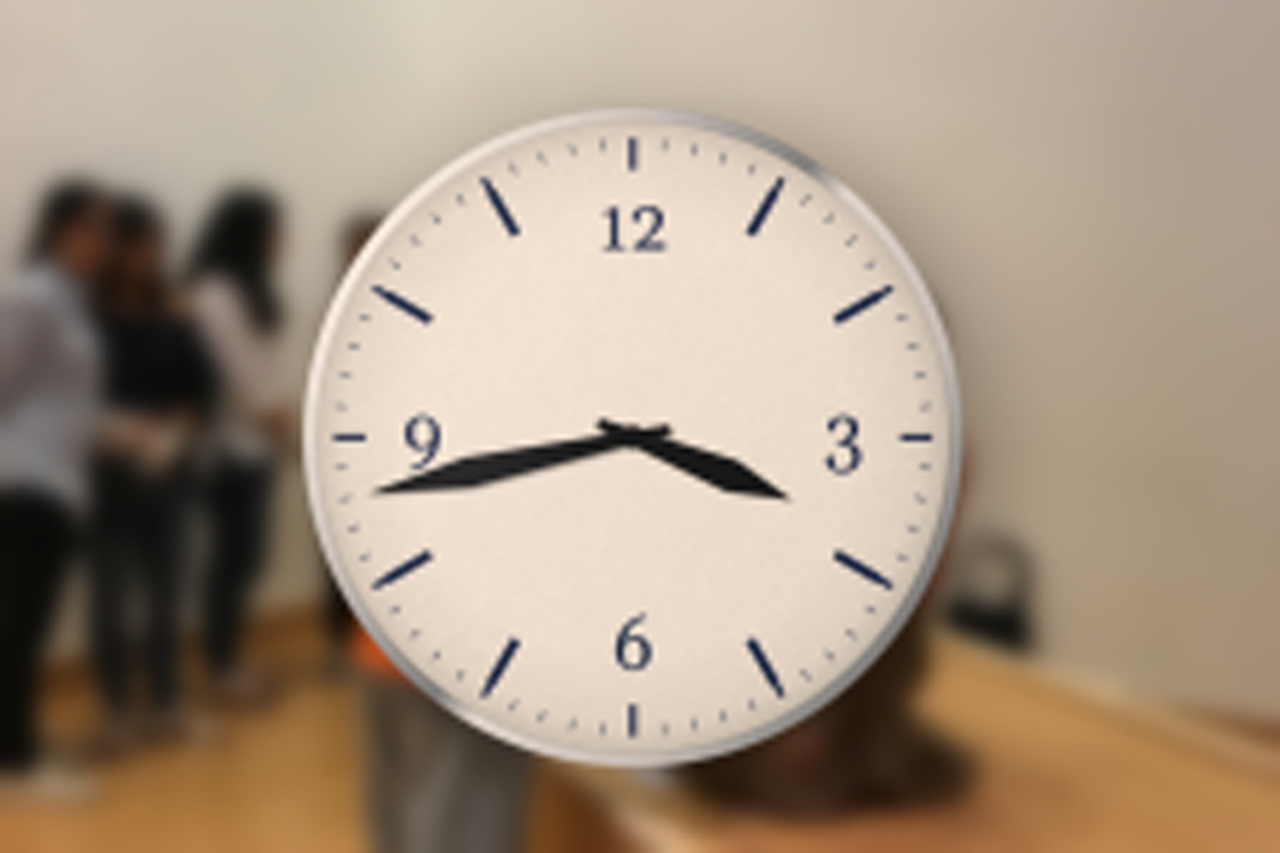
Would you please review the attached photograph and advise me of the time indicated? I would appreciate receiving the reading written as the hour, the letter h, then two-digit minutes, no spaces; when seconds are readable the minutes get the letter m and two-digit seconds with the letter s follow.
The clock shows 3h43
